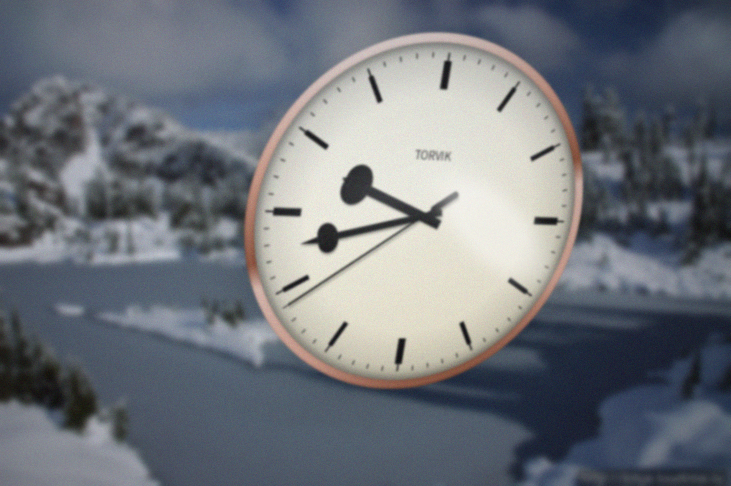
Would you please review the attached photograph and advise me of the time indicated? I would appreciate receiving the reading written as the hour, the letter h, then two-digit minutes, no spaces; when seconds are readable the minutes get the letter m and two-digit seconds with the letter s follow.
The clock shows 9h42m39s
